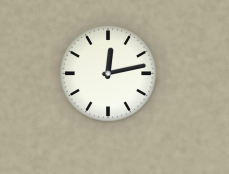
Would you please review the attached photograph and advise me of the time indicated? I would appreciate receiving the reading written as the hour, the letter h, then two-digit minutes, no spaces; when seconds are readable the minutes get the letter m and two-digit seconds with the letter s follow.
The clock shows 12h13
